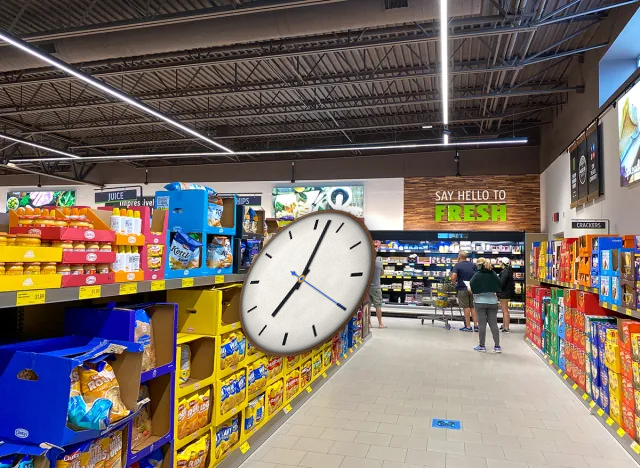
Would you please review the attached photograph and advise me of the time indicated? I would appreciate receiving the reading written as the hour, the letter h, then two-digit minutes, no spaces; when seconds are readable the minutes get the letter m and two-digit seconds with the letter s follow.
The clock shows 7h02m20s
